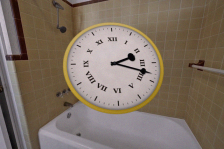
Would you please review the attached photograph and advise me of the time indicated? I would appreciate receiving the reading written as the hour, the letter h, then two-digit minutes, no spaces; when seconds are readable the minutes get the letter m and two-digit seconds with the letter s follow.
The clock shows 2h18
